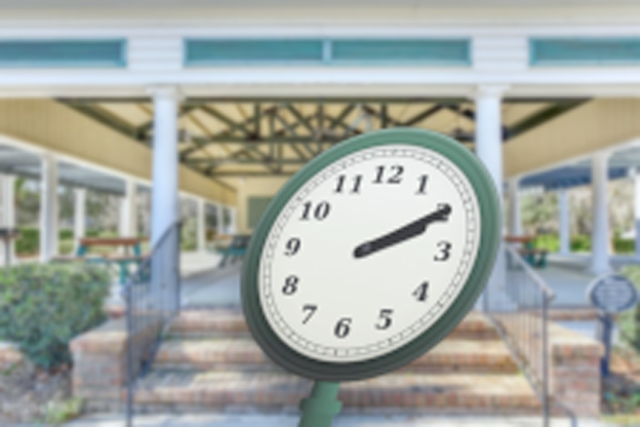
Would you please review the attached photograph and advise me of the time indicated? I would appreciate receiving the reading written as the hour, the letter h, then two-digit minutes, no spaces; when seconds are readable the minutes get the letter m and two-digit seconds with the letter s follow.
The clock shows 2h10
